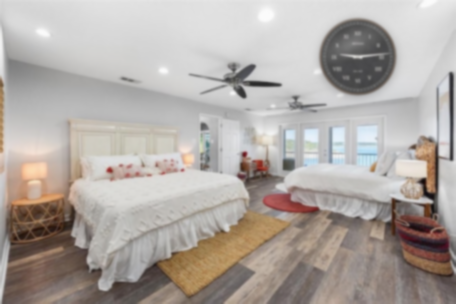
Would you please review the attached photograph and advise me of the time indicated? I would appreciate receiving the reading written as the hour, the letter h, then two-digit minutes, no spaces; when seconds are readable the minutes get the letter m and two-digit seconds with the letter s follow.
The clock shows 9h14
